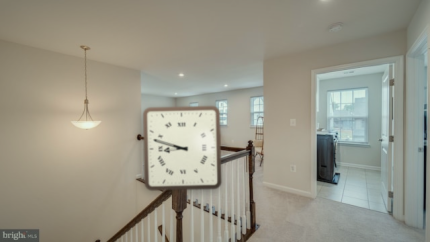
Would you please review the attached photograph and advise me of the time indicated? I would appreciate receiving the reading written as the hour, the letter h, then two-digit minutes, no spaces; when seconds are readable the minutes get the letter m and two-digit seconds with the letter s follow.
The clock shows 8h48
